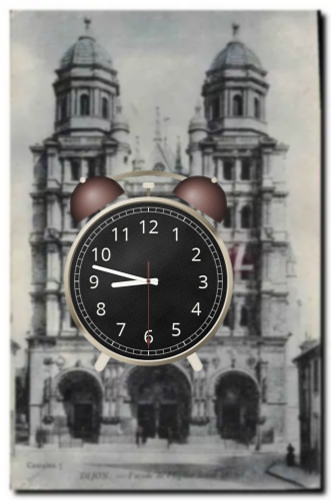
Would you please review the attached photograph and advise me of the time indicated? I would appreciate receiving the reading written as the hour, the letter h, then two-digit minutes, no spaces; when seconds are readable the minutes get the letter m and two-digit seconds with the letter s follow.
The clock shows 8h47m30s
